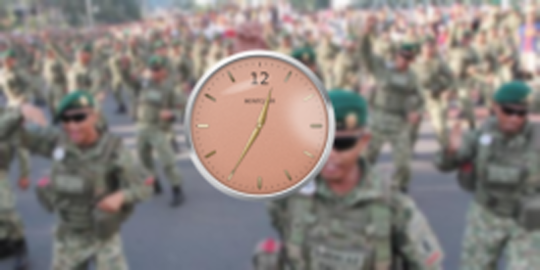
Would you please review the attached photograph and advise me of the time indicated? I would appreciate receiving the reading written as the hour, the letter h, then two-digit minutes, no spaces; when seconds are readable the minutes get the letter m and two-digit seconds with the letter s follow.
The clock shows 12h35
